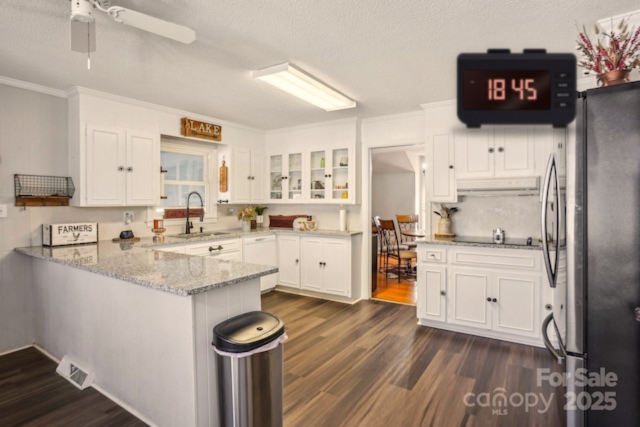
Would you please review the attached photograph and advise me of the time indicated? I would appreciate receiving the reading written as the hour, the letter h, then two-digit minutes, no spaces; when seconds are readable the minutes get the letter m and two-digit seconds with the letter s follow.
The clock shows 18h45
